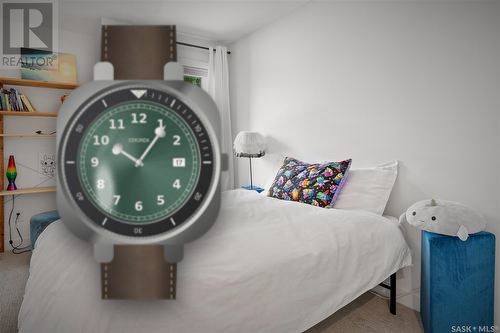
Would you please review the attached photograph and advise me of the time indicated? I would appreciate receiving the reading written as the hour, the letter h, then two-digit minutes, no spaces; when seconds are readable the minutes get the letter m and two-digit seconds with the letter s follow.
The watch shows 10h06
